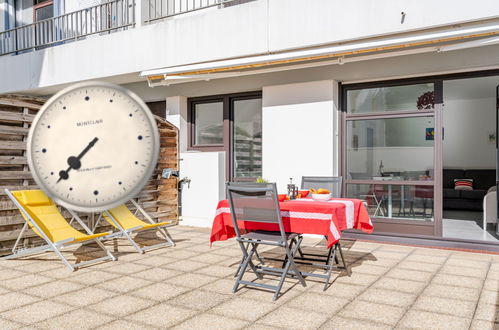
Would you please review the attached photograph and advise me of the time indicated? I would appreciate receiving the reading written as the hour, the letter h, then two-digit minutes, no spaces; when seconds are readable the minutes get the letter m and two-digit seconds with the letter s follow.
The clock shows 7h38
